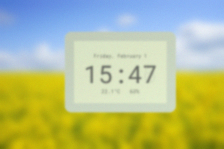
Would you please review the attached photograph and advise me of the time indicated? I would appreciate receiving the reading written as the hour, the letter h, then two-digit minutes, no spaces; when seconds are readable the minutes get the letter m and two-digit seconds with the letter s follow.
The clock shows 15h47
